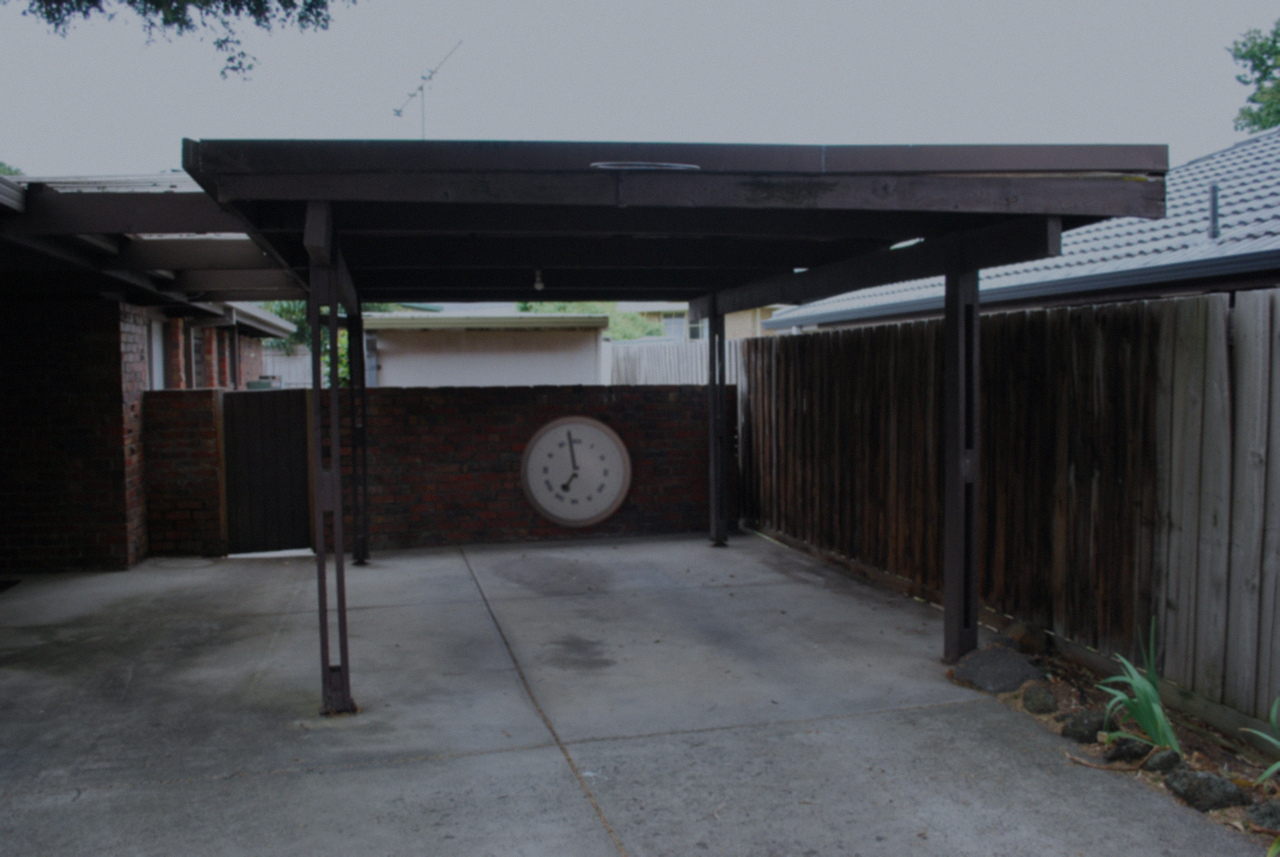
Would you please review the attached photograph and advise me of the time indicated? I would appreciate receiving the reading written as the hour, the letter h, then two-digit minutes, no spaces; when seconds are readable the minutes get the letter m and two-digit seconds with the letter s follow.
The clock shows 6h58
